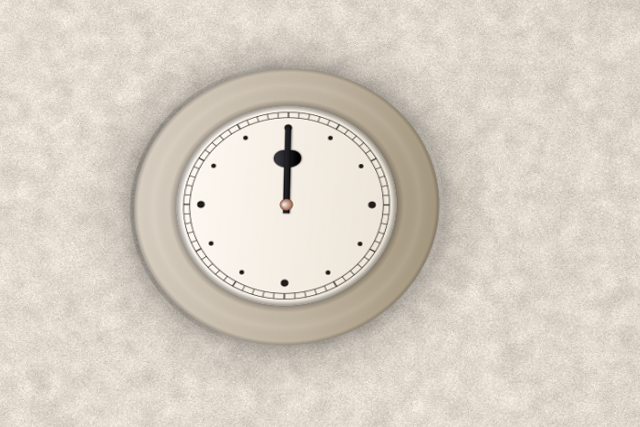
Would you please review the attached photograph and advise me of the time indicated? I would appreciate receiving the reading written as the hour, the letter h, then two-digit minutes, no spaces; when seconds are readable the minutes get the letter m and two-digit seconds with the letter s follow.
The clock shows 12h00
